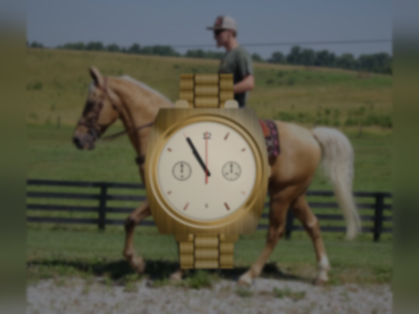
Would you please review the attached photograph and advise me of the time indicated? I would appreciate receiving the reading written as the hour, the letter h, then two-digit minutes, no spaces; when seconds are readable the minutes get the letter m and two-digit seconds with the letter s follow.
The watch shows 10h55
